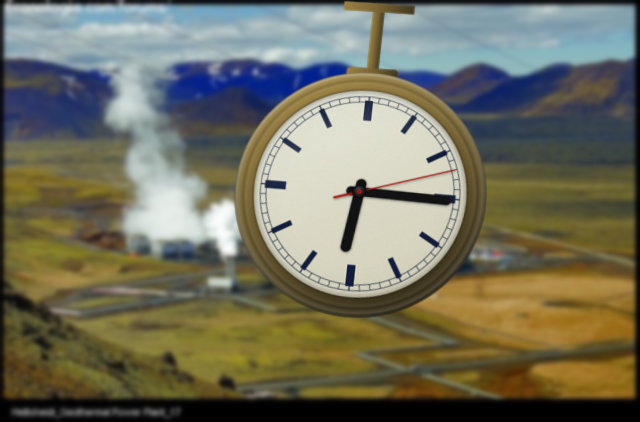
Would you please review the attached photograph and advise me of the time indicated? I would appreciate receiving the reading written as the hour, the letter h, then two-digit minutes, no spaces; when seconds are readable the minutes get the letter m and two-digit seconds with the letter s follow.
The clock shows 6h15m12s
